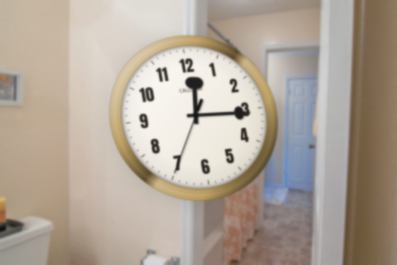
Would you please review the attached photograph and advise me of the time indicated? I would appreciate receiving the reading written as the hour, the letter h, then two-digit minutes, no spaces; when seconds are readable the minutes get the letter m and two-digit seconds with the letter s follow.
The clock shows 12h15m35s
